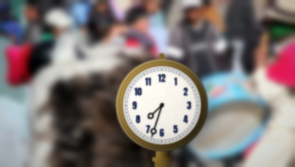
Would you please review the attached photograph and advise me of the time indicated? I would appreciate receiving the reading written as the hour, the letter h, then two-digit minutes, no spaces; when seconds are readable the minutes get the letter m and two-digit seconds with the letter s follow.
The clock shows 7h33
